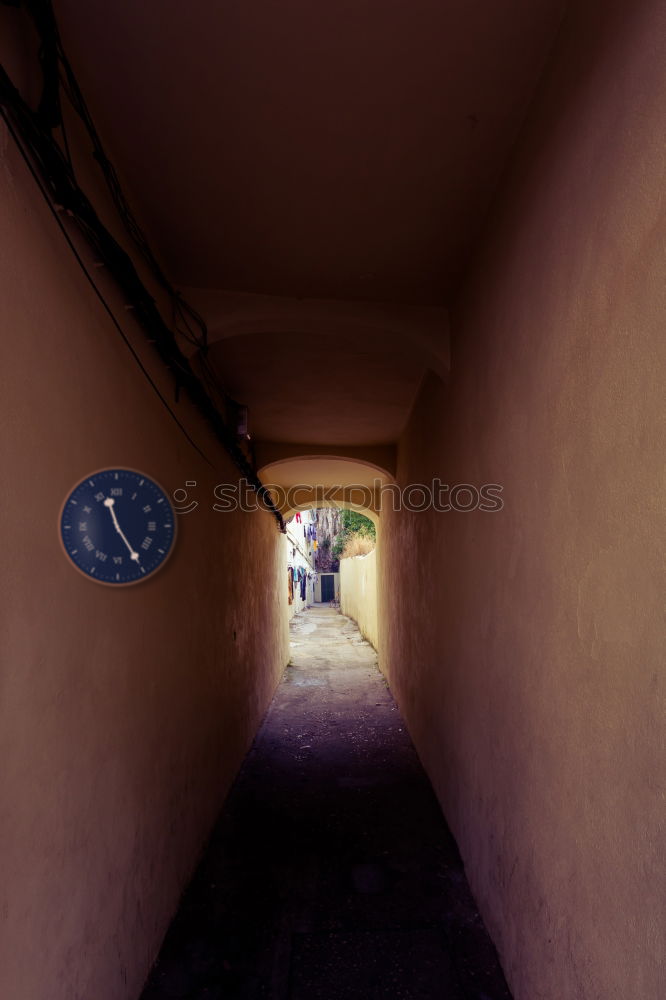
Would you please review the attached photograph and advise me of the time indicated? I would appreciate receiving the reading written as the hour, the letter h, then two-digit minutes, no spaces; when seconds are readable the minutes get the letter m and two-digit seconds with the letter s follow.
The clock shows 11h25
